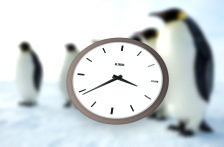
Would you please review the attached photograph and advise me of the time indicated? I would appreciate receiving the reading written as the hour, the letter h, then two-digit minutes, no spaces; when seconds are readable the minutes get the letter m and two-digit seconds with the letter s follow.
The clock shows 3h39
